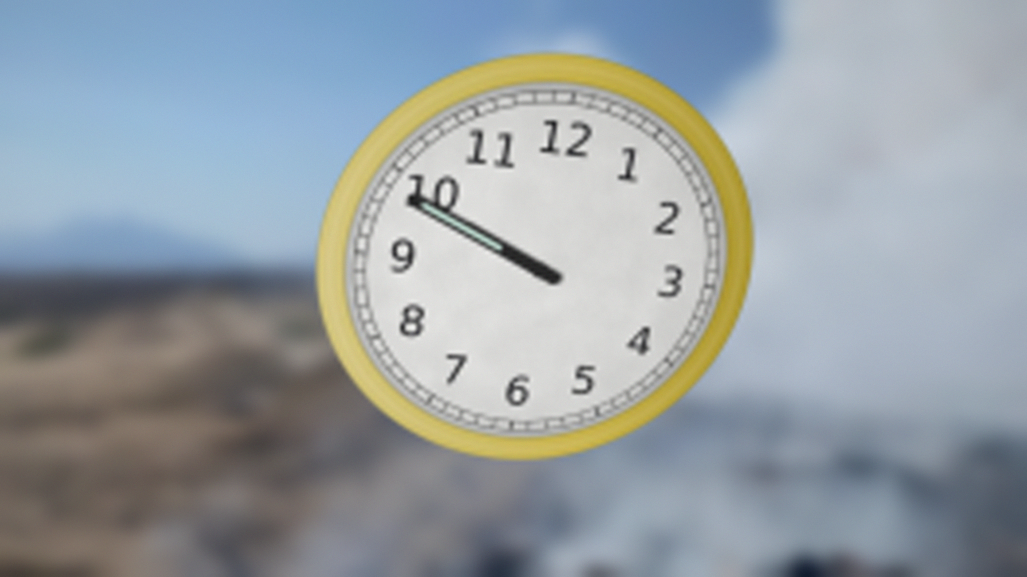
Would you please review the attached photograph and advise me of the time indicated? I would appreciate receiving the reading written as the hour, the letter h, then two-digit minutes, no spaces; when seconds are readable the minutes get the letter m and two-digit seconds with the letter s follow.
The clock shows 9h49
